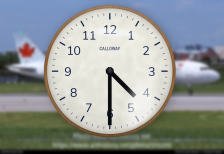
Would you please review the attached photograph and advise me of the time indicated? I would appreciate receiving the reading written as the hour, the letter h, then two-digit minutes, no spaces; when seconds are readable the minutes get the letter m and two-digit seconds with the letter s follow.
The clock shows 4h30
